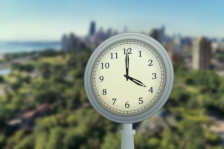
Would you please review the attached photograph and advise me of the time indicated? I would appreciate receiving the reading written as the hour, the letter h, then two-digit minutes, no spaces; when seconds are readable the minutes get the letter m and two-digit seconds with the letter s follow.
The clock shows 4h00
